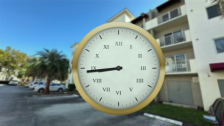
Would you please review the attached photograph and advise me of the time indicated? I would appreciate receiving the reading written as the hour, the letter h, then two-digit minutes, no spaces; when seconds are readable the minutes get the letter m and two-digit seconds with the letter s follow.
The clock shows 8h44
